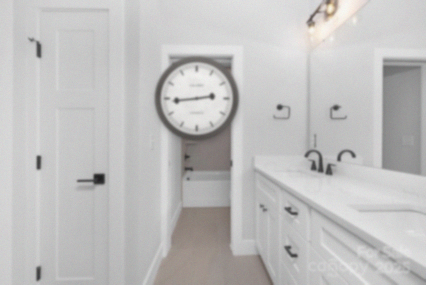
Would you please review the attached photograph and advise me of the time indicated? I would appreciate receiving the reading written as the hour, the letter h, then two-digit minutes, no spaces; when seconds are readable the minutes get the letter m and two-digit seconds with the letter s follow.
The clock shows 2h44
